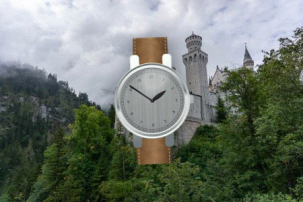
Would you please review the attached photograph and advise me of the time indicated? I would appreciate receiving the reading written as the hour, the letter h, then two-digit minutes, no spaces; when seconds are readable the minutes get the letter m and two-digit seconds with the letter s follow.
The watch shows 1h51
